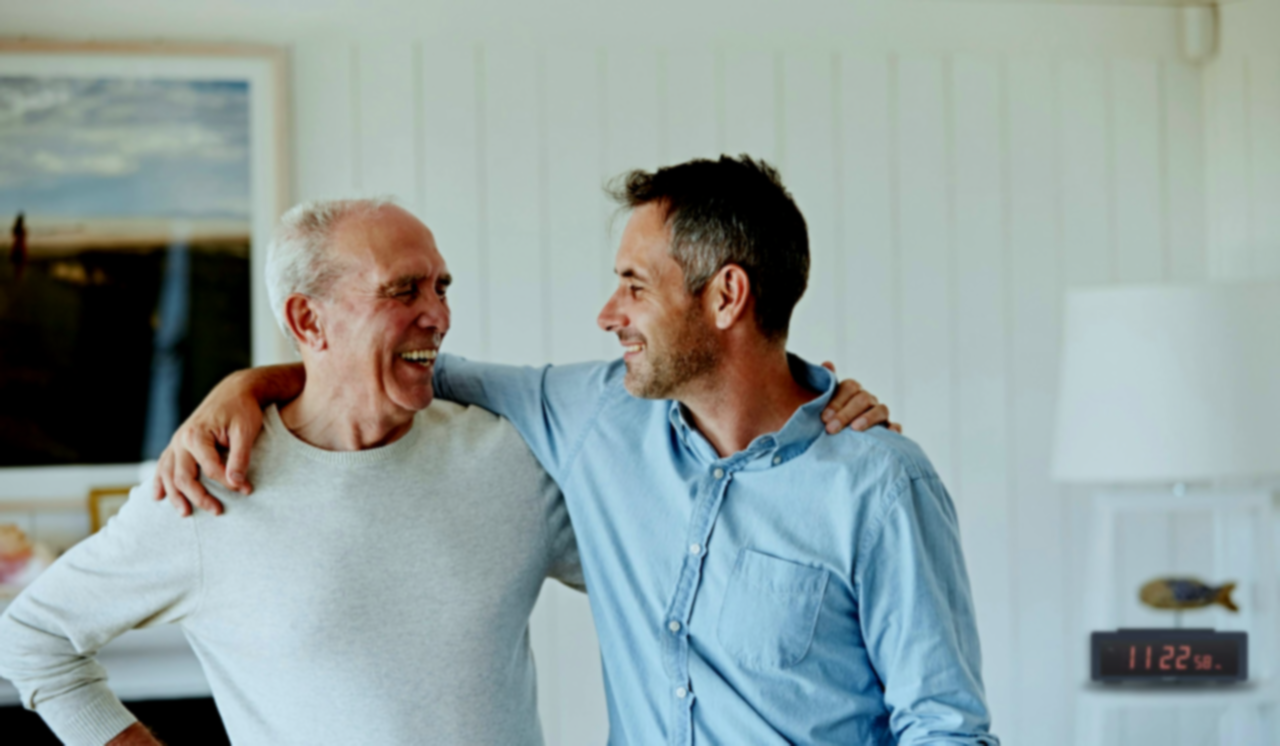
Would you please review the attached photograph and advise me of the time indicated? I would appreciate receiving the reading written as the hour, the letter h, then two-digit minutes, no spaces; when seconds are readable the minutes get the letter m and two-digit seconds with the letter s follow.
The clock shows 11h22
